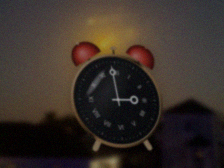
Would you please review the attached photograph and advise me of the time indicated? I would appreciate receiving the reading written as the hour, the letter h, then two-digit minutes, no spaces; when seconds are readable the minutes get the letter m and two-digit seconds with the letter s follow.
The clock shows 2h59
